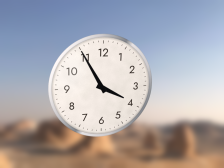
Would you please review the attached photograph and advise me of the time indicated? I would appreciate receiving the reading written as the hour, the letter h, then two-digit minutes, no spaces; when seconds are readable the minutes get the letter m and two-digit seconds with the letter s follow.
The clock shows 3h55
